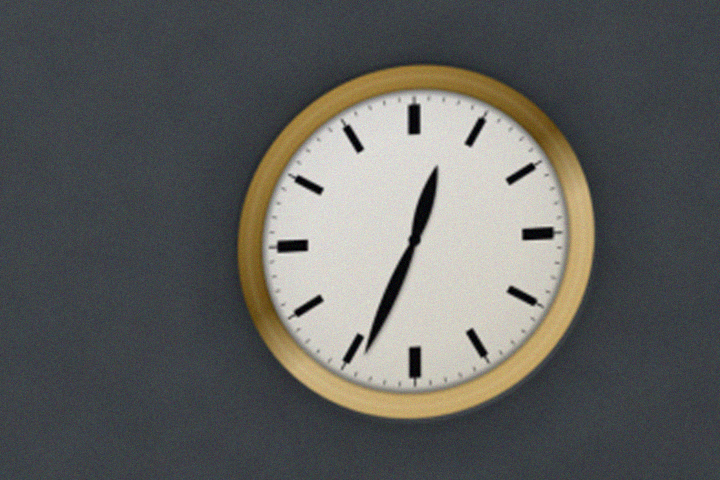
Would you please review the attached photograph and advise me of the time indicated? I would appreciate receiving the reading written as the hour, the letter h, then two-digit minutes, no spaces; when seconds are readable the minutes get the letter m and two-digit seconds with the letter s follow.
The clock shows 12h34
